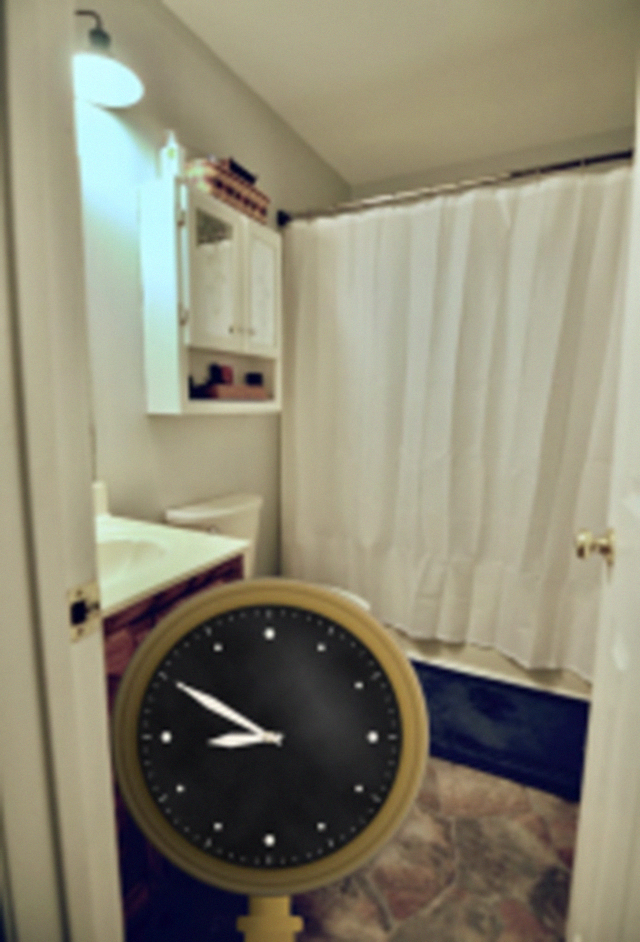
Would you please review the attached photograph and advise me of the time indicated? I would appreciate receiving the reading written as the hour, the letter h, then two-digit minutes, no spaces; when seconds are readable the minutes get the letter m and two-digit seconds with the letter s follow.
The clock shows 8h50
